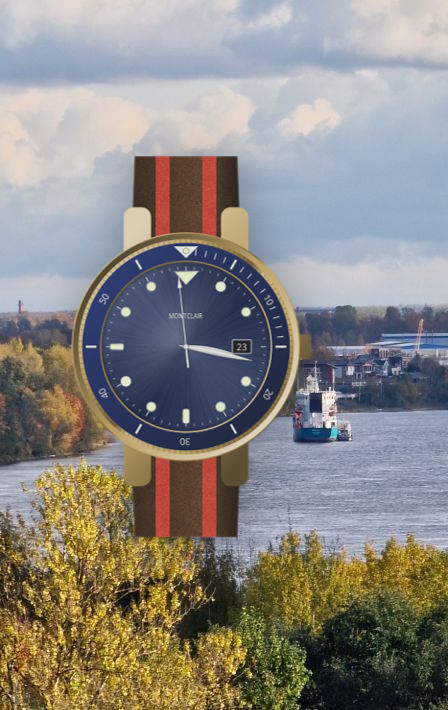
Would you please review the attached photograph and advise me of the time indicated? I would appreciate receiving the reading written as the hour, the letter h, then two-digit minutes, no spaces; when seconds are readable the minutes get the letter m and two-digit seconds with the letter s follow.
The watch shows 3h16m59s
